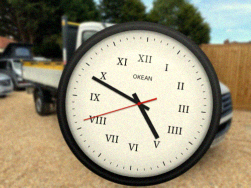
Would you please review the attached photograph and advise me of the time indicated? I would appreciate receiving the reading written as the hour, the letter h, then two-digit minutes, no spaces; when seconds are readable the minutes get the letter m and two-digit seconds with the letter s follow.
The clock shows 4h48m41s
